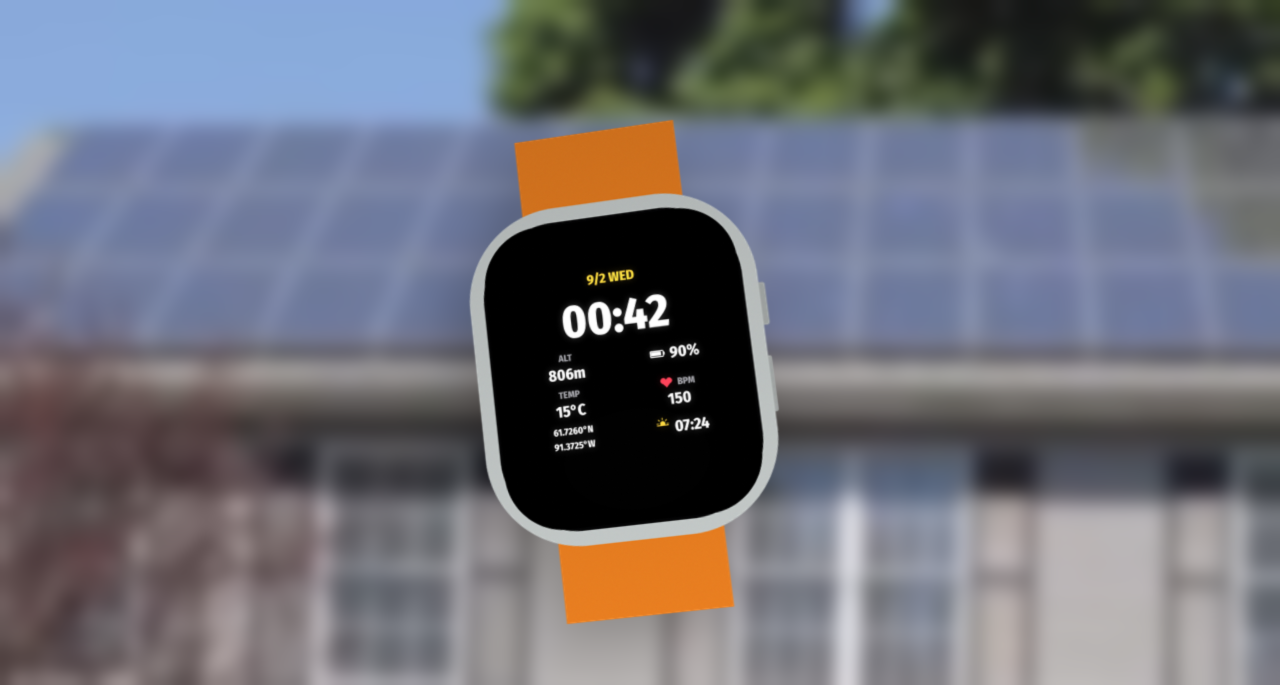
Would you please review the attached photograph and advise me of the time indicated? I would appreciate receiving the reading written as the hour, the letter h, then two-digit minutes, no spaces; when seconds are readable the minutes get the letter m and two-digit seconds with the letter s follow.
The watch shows 0h42
